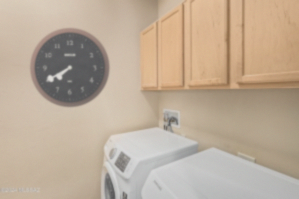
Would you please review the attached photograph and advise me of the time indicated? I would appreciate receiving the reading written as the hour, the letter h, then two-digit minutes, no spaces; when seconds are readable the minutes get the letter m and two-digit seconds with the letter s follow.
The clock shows 7h40
